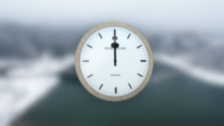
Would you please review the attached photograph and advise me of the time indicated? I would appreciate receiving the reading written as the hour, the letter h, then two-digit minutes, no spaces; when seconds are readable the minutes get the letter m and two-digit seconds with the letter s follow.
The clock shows 12h00
